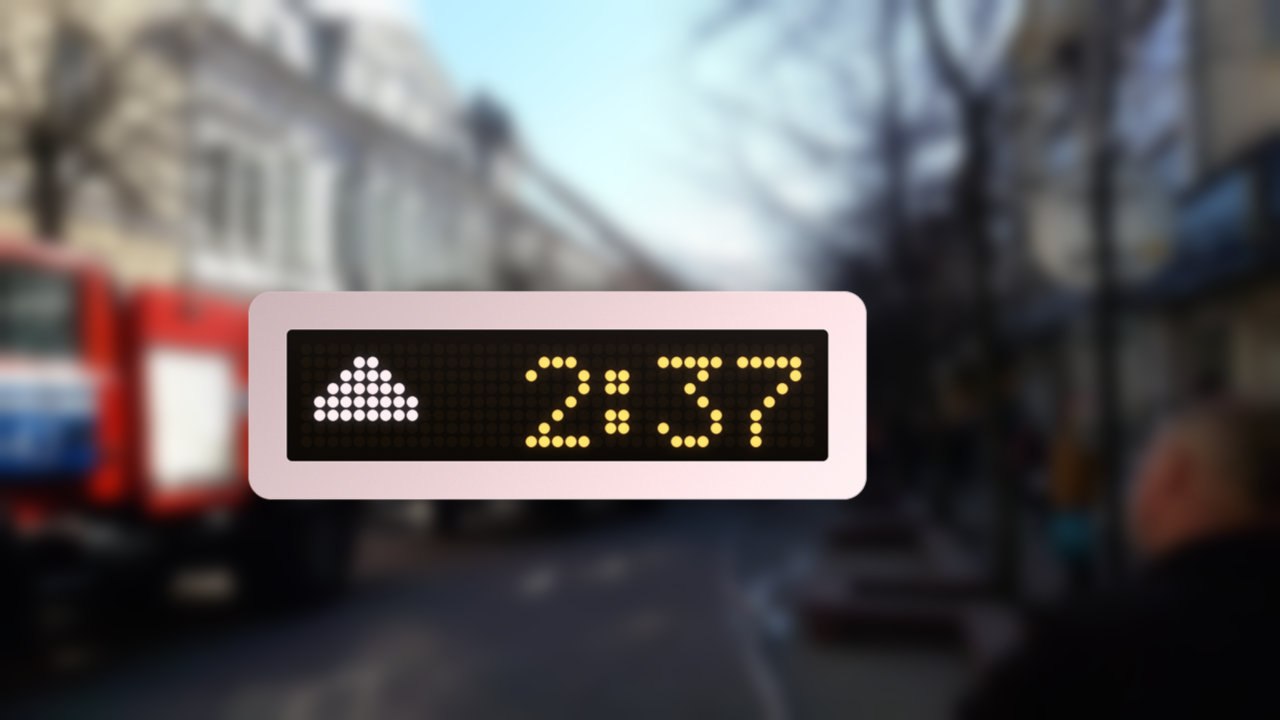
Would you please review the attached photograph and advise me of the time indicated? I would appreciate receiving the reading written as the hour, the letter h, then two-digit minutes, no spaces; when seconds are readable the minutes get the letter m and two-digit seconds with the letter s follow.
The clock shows 2h37
